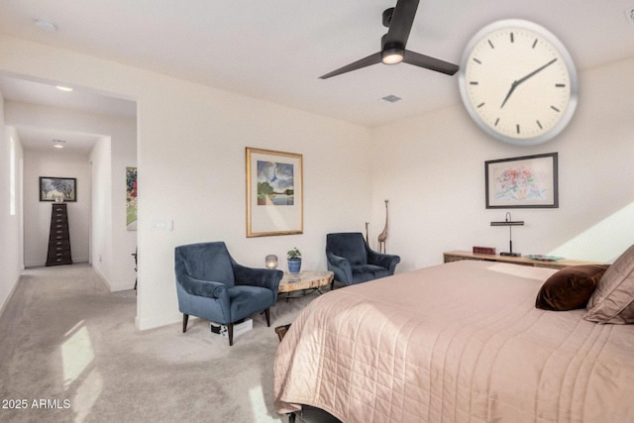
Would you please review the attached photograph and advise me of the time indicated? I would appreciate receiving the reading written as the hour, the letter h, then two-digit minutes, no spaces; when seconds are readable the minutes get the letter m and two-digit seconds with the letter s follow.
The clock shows 7h10
